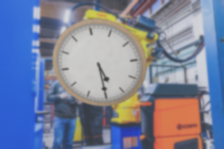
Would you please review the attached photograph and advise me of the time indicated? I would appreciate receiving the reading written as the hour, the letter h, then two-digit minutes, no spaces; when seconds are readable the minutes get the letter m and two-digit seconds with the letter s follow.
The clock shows 5h30
